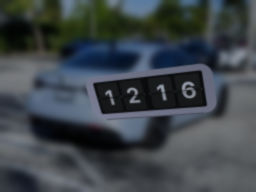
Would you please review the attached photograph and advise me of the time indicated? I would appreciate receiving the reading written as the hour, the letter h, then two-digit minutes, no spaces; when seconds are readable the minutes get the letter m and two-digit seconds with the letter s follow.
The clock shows 12h16
